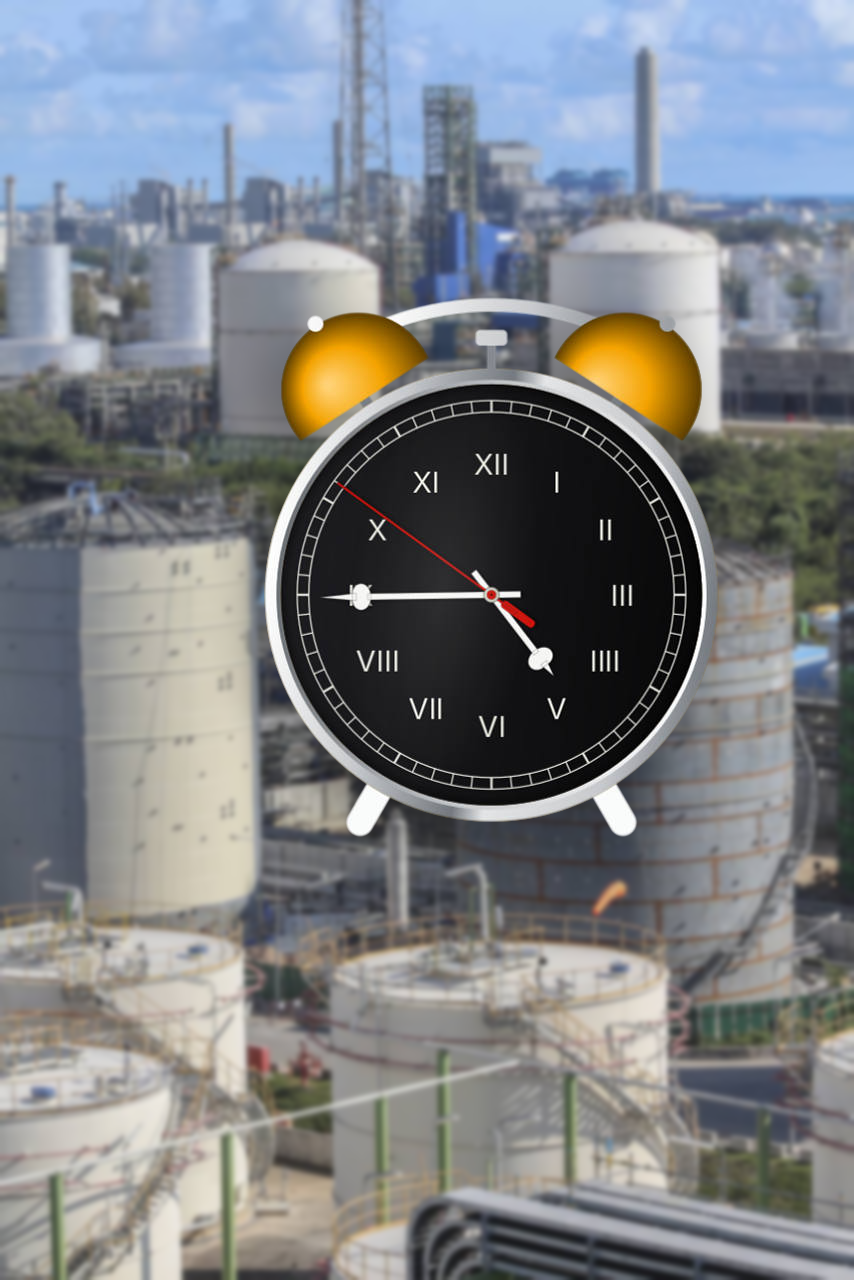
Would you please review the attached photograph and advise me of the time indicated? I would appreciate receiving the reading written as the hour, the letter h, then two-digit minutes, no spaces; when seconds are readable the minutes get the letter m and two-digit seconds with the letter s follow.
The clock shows 4h44m51s
